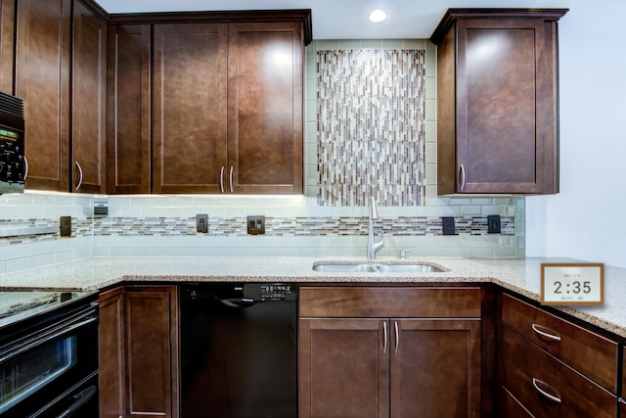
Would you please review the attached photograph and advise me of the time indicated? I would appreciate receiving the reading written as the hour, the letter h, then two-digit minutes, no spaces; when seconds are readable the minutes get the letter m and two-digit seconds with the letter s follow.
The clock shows 2h35
